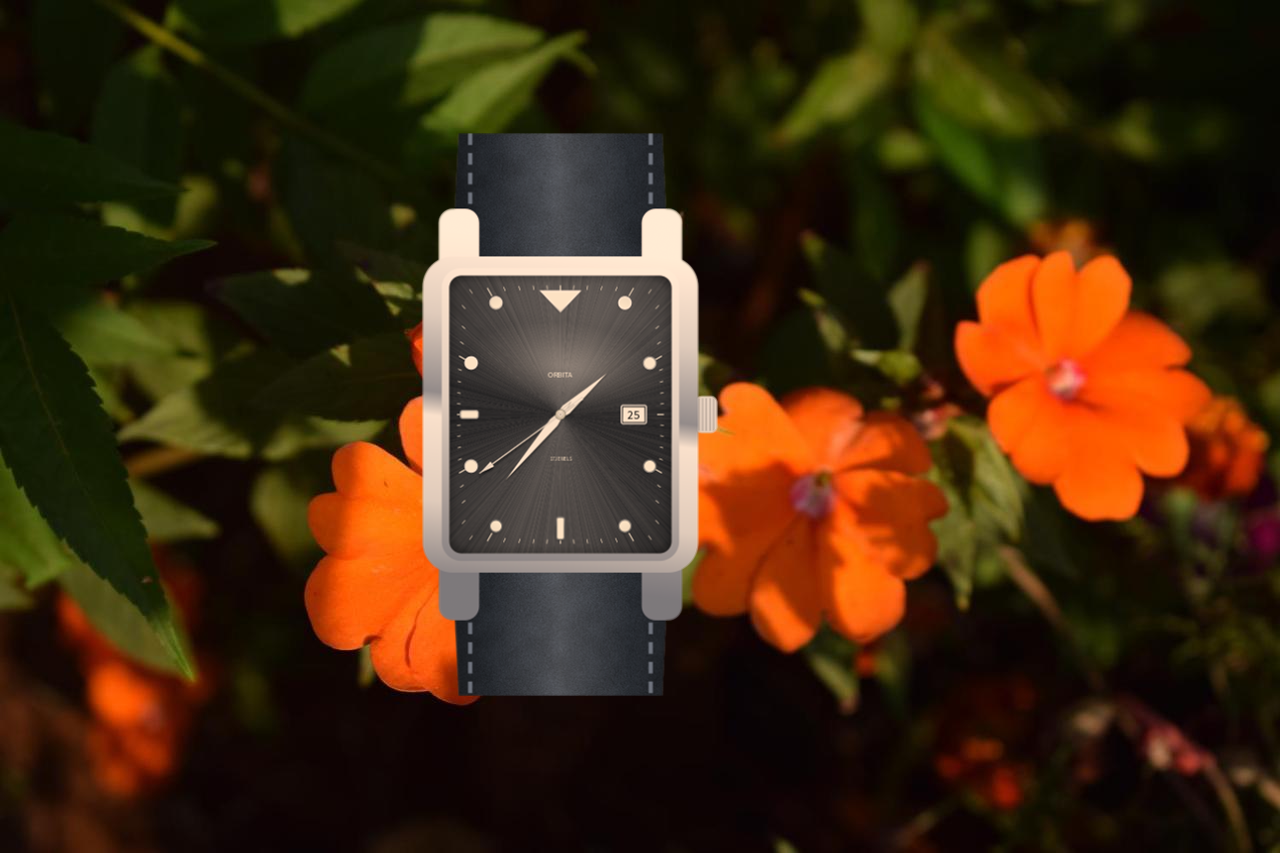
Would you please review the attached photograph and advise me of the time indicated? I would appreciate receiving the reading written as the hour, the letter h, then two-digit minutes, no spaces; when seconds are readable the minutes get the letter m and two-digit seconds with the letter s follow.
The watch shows 1h36m39s
